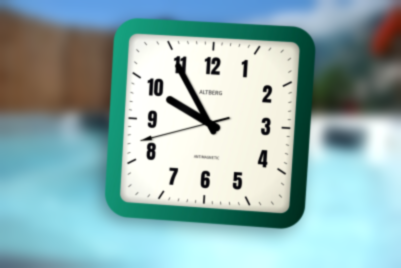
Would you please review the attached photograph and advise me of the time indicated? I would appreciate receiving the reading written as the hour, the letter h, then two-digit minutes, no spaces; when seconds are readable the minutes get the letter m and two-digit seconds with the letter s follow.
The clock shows 9h54m42s
